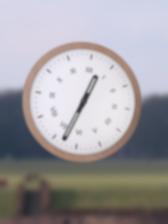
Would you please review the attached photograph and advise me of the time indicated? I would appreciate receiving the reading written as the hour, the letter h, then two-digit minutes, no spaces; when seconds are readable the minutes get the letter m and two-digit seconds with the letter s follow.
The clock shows 12h33
